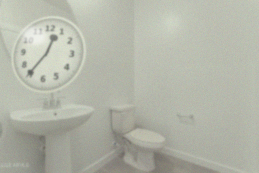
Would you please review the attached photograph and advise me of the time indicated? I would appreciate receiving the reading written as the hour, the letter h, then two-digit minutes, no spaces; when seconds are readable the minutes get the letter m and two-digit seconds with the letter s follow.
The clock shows 12h36
